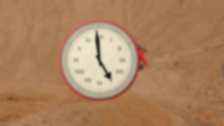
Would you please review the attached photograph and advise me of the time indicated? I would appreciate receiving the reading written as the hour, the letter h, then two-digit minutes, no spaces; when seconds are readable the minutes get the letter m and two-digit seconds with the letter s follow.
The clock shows 4h59
